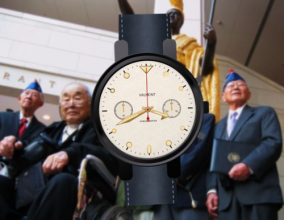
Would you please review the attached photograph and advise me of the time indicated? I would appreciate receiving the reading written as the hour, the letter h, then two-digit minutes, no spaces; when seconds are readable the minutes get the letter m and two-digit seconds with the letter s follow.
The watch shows 3h41
